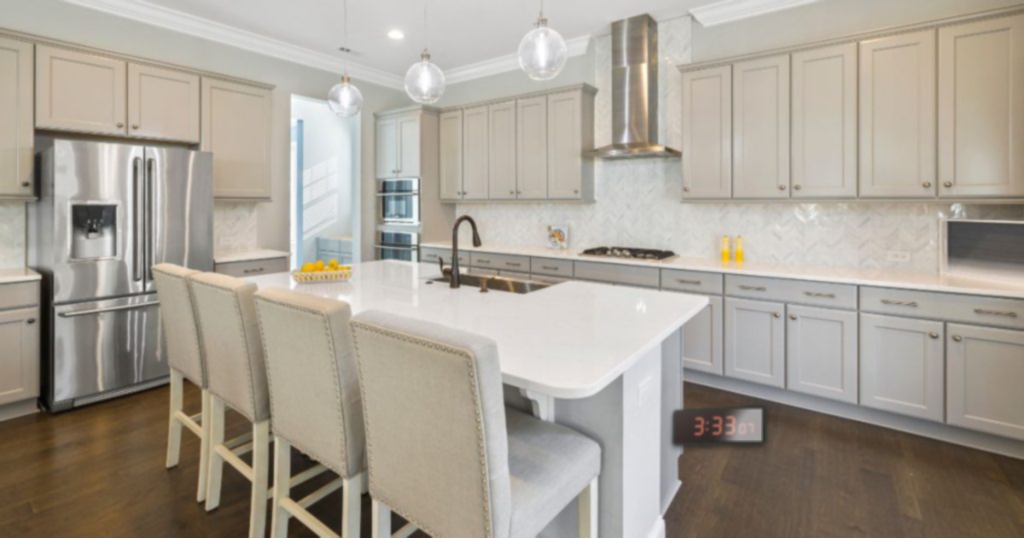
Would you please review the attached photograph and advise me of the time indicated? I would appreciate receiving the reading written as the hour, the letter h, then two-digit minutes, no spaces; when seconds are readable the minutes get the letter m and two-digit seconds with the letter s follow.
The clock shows 3h33
